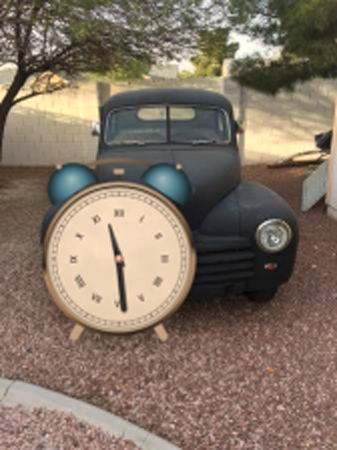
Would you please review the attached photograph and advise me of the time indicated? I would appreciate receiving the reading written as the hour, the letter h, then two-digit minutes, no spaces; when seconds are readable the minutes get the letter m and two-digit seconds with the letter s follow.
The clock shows 11h29
